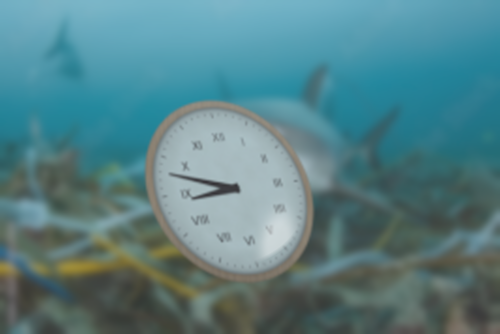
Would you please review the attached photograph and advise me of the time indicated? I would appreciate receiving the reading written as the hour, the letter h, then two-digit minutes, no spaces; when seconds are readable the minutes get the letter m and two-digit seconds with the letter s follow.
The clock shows 8h48
